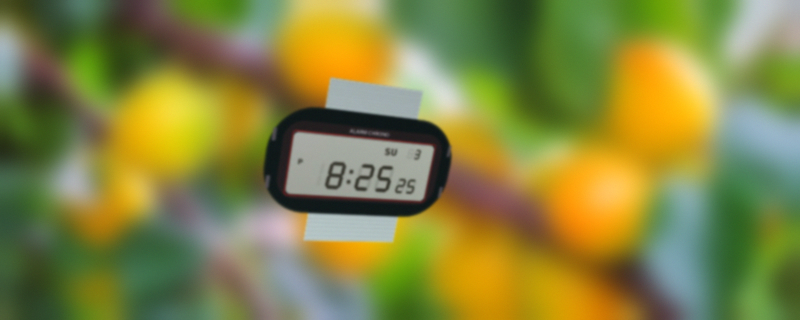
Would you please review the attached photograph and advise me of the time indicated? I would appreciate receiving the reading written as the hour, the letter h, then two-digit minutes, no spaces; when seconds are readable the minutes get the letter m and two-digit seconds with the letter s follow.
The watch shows 8h25m25s
